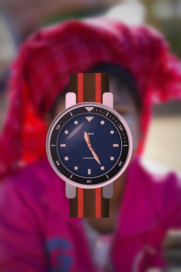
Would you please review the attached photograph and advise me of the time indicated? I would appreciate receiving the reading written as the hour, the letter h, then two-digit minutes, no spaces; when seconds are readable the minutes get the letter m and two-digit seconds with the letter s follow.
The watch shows 11h25
